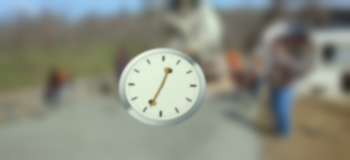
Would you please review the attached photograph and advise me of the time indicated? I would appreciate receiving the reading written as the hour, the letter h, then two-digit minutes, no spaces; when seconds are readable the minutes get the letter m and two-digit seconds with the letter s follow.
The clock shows 12h34
